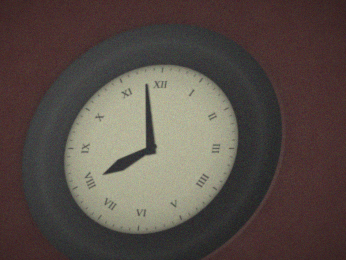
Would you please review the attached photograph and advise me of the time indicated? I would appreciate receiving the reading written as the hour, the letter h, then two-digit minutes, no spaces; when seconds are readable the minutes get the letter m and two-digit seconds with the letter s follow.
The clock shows 7h58
